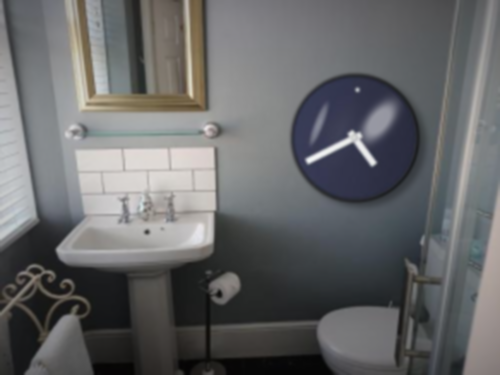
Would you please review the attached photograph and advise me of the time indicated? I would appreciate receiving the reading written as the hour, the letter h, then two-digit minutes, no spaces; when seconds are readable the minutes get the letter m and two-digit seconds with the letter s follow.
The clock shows 4h40
